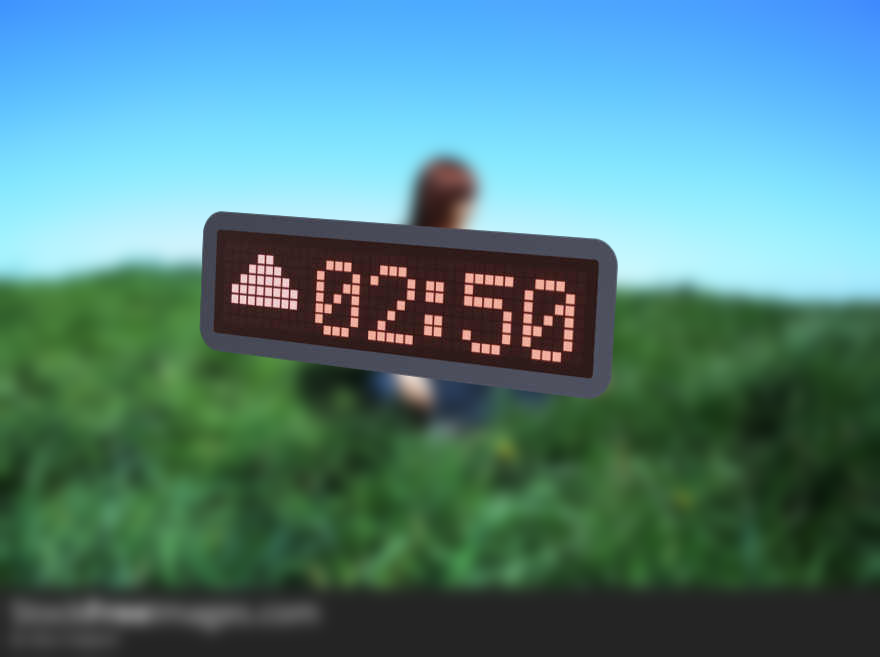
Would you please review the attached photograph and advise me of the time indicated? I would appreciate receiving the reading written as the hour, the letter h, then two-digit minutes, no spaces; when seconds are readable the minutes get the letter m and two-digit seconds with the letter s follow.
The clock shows 2h50
